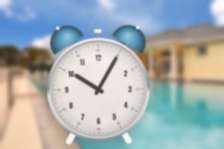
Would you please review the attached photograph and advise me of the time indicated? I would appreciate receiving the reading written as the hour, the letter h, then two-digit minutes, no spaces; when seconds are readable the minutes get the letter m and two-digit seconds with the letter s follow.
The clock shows 10h05
